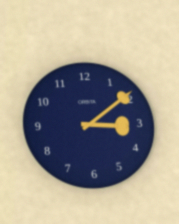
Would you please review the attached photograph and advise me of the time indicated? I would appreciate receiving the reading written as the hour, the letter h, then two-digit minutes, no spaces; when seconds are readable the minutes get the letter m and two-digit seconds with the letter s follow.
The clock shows 3h09
